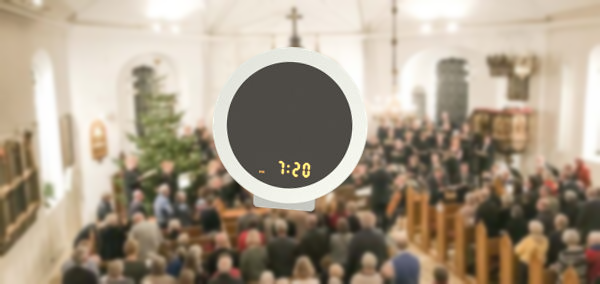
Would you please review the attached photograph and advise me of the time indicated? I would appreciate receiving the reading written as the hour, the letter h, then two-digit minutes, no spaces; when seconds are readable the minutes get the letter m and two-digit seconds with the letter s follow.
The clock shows 7h20
